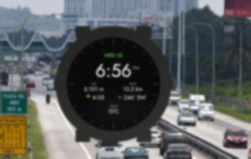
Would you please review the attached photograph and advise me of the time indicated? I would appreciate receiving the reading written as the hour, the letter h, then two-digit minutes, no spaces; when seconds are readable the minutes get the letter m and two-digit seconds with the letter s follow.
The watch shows 6h56
